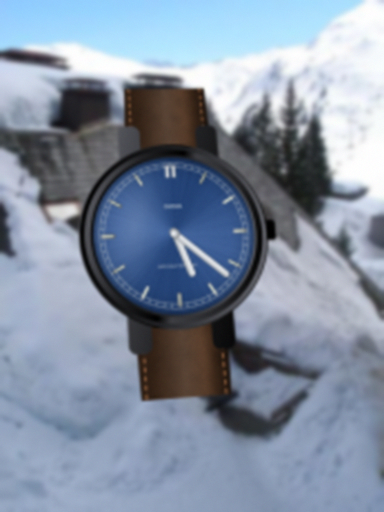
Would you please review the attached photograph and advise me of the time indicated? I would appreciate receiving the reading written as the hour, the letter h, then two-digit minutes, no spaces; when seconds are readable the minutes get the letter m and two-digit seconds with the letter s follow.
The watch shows 5h22
